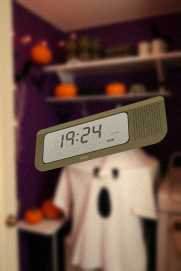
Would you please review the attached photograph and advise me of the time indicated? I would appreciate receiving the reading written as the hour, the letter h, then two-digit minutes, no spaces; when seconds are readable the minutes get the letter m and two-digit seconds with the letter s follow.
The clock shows 19h24
